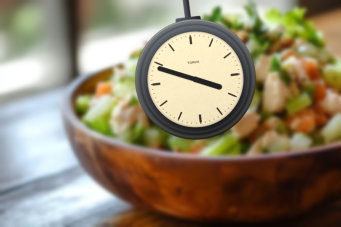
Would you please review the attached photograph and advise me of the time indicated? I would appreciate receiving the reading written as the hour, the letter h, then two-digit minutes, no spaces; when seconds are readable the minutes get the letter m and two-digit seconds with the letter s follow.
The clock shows 3h49
